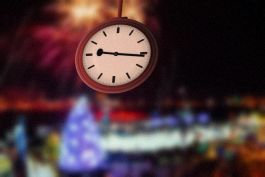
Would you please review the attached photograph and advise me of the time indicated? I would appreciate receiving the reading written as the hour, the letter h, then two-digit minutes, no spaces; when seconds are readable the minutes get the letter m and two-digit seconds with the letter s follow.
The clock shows 9h16
